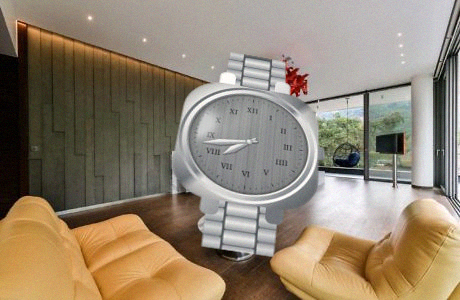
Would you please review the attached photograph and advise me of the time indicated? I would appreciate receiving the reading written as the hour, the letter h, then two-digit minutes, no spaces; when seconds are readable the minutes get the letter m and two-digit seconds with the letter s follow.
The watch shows 7h43
